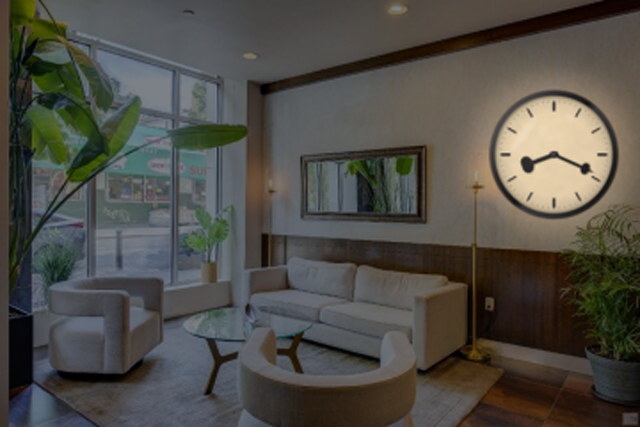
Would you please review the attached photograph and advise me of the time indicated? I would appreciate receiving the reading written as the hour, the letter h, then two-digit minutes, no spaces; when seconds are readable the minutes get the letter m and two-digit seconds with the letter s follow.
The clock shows 8h19
